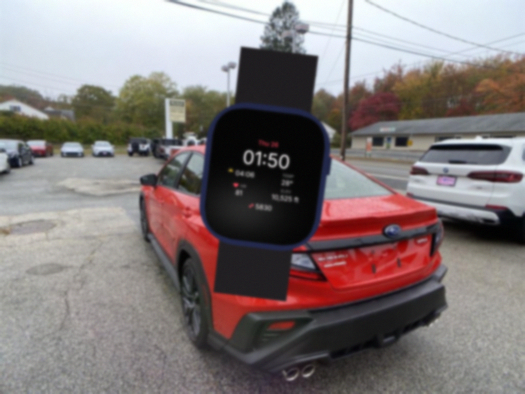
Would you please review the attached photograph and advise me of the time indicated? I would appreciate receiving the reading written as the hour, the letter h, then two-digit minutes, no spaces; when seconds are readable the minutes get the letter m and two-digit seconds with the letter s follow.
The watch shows 1h50
